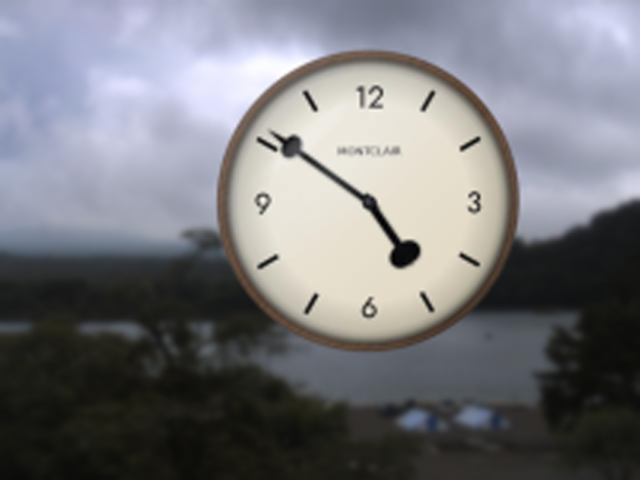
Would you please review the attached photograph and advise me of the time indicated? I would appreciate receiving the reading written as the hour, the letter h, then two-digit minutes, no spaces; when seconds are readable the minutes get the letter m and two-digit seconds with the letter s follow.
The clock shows 4h51
